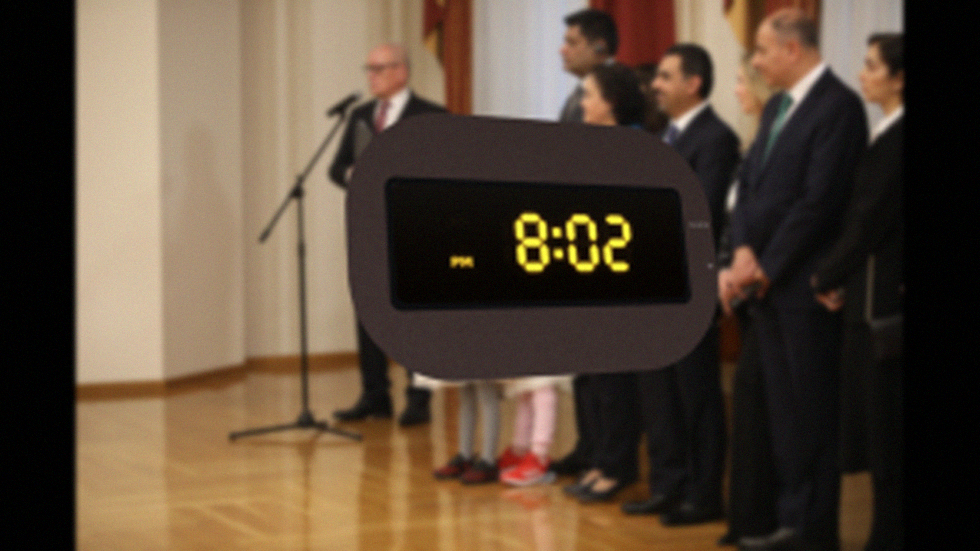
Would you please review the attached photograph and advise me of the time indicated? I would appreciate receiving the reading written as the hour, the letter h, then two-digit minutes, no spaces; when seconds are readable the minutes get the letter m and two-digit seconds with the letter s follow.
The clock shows 8h02
